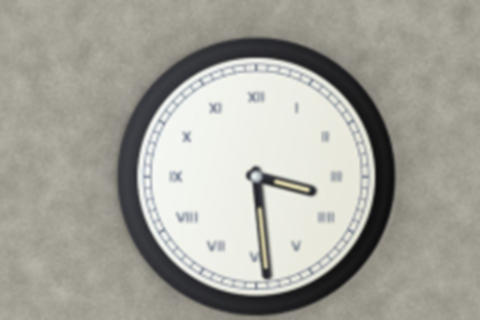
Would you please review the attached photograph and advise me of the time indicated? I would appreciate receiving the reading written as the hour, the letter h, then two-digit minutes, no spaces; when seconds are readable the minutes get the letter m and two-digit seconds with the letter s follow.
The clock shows 3h29
